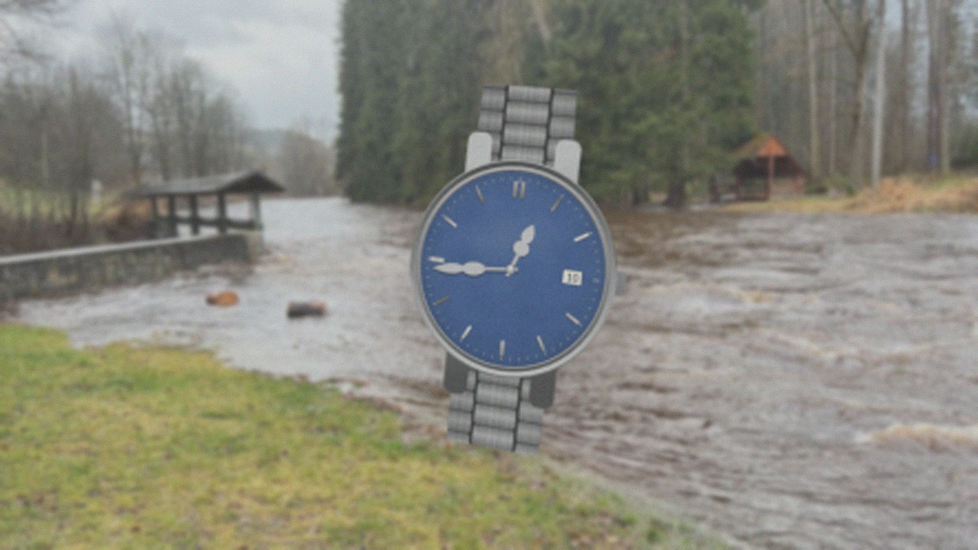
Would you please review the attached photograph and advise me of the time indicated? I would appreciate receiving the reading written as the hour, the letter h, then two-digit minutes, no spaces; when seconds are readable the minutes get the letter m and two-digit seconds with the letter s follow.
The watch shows 12h44
